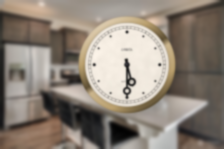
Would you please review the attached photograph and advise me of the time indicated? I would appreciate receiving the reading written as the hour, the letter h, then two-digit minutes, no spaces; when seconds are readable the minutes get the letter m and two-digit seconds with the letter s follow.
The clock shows 5h30
